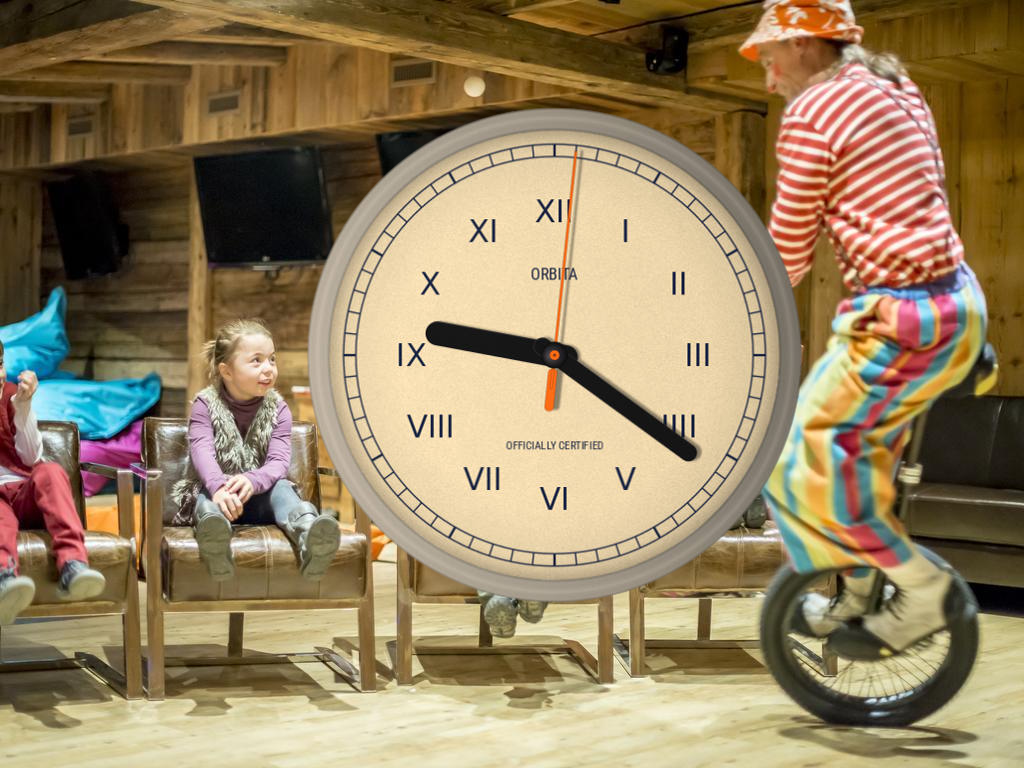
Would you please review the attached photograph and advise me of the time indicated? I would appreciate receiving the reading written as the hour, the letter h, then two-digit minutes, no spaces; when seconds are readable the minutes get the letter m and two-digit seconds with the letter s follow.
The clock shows 9h21m01s
